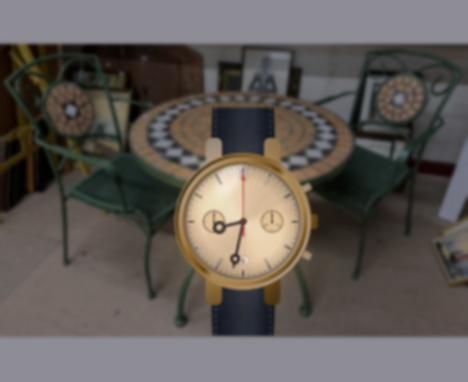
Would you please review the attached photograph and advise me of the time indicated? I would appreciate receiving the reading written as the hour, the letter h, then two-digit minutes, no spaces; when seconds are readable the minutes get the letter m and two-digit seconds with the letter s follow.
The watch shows 8h32
